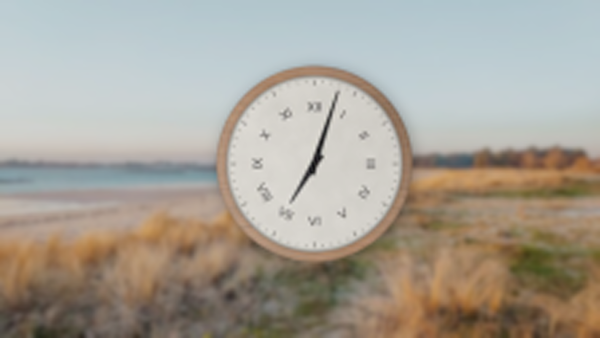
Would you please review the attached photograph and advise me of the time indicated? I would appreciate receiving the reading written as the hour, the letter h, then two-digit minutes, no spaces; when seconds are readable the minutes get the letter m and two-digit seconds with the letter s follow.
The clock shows 7h03
